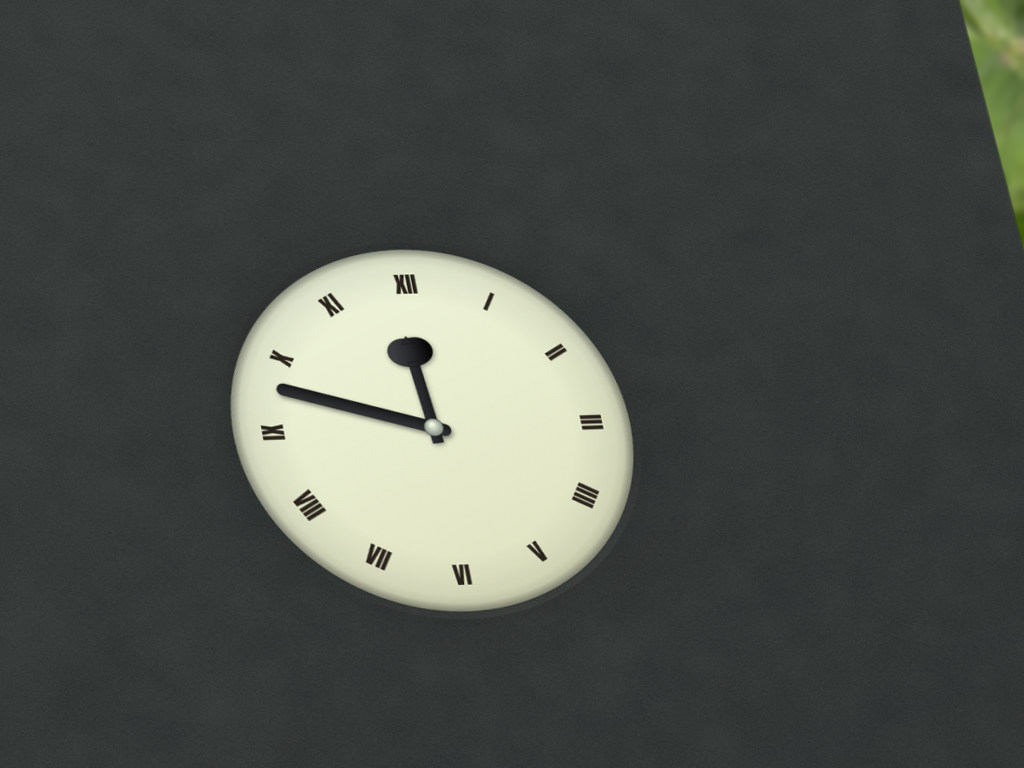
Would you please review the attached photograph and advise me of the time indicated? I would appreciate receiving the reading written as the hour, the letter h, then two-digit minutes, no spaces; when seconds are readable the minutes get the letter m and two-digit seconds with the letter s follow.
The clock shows 11h48
